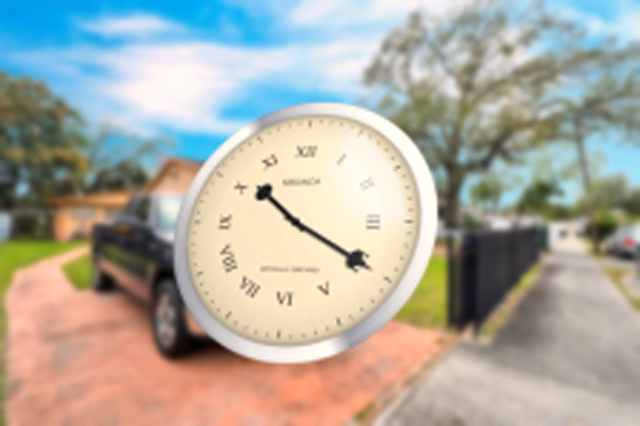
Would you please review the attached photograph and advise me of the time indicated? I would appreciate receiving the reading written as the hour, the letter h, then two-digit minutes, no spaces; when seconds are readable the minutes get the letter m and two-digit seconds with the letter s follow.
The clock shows 10h20
